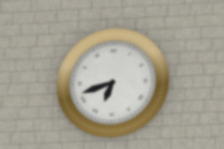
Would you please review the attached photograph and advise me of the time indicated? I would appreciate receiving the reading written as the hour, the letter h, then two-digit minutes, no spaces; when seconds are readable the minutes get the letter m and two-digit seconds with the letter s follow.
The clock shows 6h42
